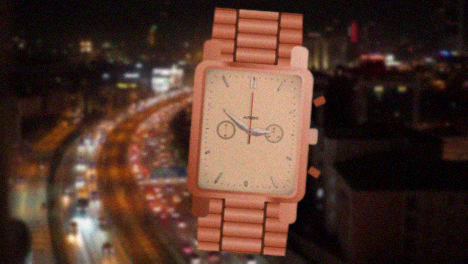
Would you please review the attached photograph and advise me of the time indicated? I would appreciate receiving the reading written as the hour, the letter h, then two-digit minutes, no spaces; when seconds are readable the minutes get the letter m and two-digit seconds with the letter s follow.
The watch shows 2h51
